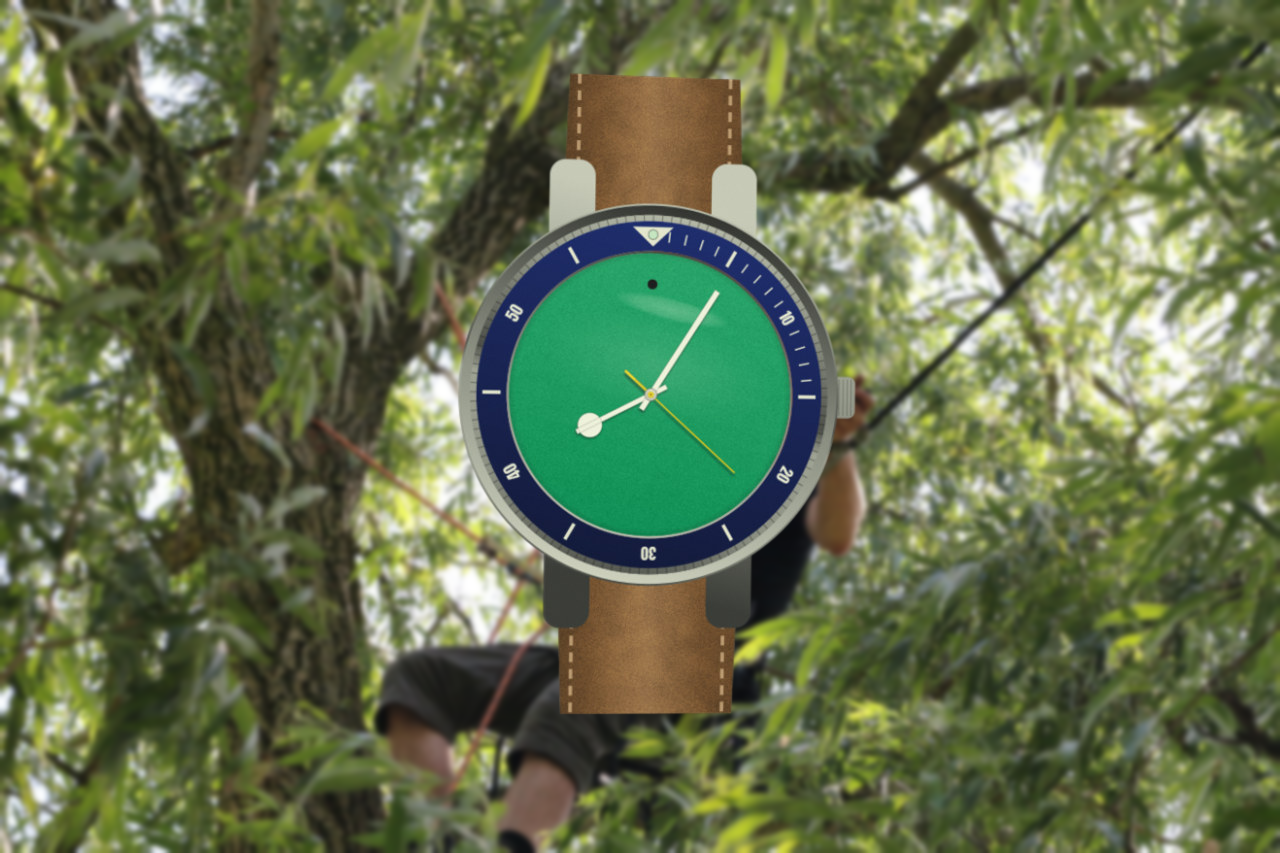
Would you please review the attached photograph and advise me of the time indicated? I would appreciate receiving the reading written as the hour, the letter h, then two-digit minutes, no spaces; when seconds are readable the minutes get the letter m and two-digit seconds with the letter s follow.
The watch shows 8h05m22s
